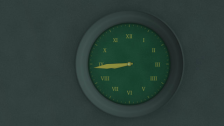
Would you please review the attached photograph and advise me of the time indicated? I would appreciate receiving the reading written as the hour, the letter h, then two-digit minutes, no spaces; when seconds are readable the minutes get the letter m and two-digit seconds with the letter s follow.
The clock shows 8h44
